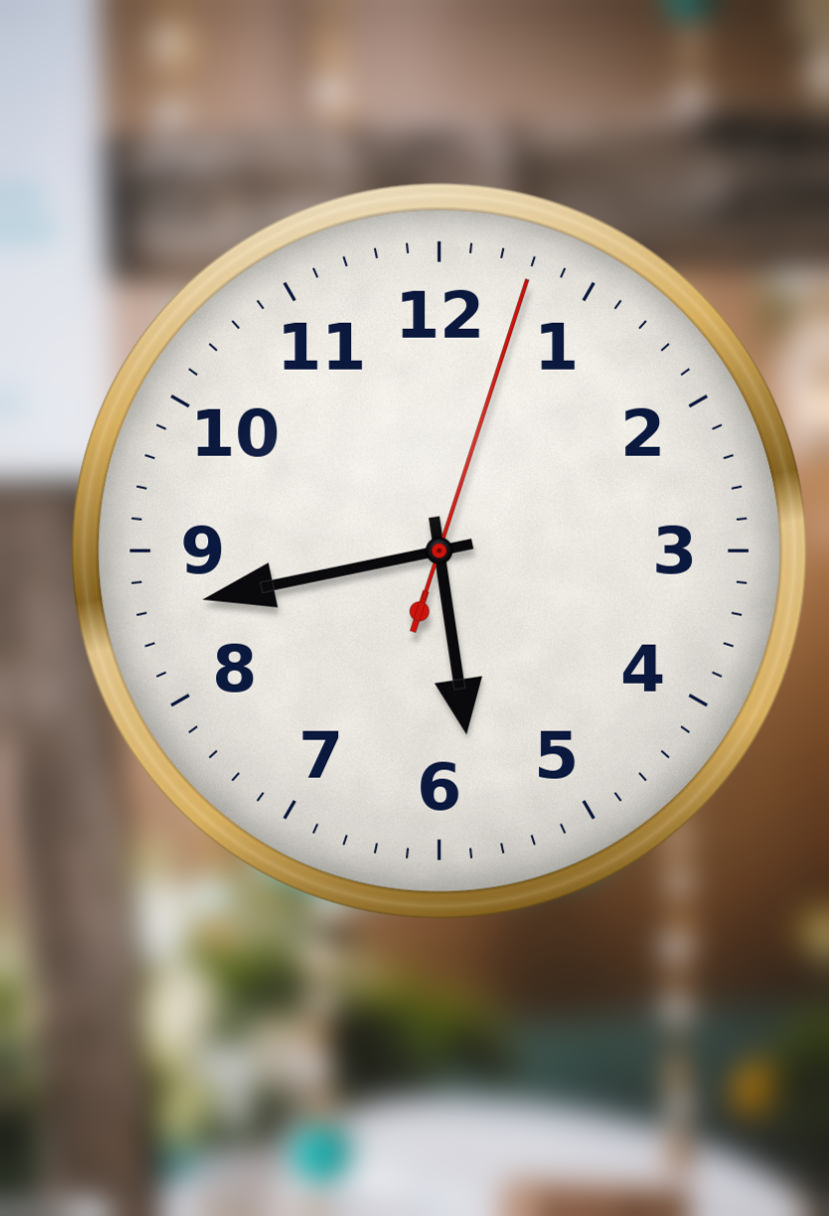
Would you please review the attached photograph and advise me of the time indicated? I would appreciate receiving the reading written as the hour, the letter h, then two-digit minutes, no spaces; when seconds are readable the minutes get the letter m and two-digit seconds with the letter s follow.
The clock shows 5h43m03s
